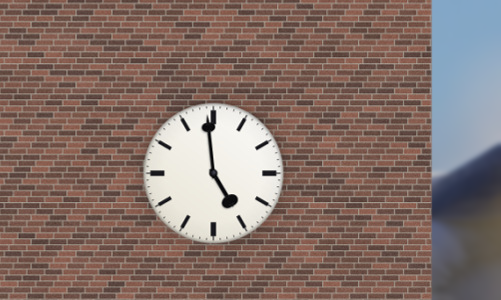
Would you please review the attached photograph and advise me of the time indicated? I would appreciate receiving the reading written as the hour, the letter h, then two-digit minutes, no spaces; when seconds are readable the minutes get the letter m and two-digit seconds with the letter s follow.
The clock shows 4h59
